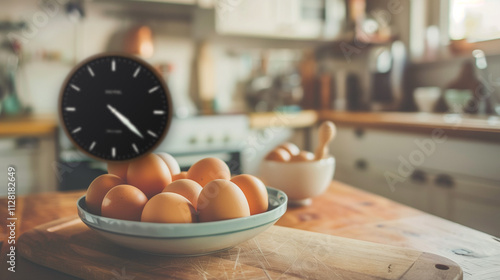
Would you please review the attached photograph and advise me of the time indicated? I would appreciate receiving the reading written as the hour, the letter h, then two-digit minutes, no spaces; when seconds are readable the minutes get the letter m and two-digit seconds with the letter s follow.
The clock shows 4h22
